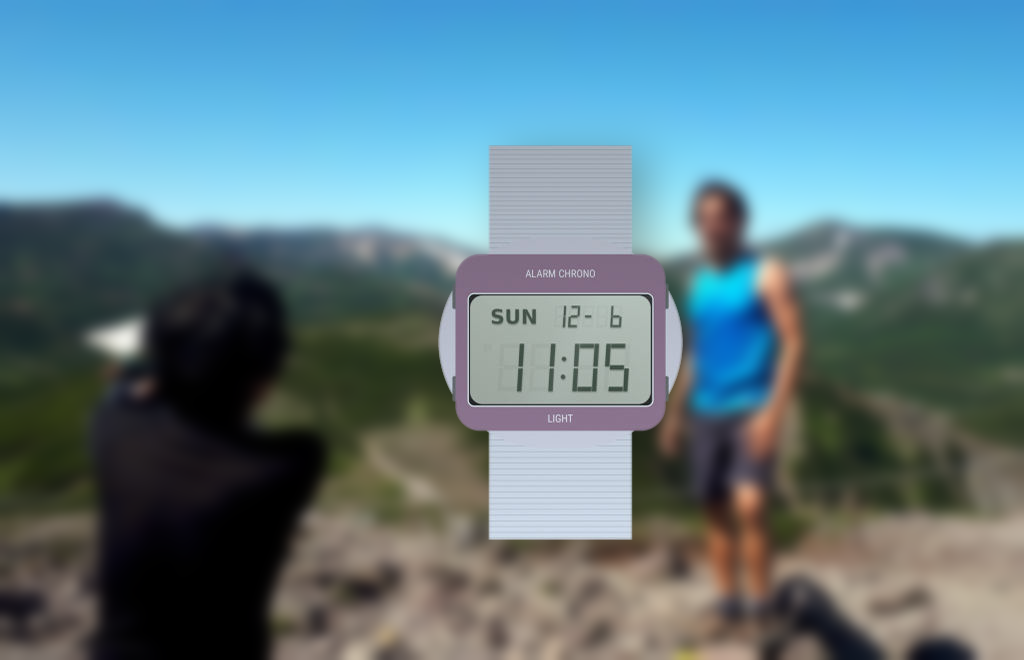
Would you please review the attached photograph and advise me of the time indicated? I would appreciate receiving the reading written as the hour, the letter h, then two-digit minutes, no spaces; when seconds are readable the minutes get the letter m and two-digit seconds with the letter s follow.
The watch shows 11h05
